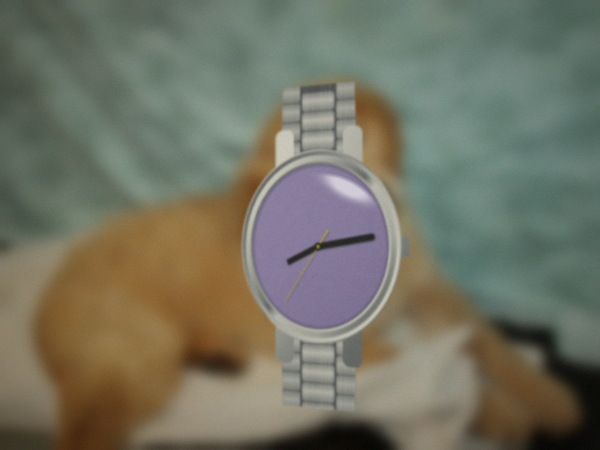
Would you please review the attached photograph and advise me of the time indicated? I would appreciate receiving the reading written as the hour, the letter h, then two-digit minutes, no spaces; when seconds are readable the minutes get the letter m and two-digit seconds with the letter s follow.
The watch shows 8h13m36s
